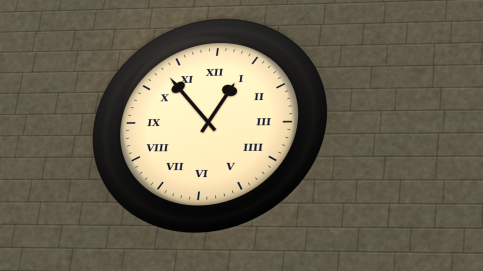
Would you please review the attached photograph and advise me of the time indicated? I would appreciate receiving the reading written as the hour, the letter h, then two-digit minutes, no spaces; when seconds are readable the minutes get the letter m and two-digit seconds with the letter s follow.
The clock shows 12h53
